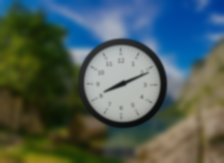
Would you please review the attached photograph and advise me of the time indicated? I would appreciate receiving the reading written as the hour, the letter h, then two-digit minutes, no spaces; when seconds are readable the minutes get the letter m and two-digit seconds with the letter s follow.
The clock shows 8h11
